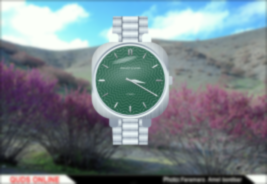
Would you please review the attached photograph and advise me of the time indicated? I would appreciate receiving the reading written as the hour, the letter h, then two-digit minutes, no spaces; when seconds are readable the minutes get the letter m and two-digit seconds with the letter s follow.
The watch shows 3h20
